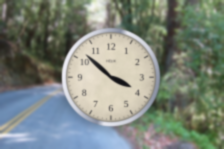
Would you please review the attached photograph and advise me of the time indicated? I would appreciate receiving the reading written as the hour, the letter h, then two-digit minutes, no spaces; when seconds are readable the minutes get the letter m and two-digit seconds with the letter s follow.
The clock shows 3h52
